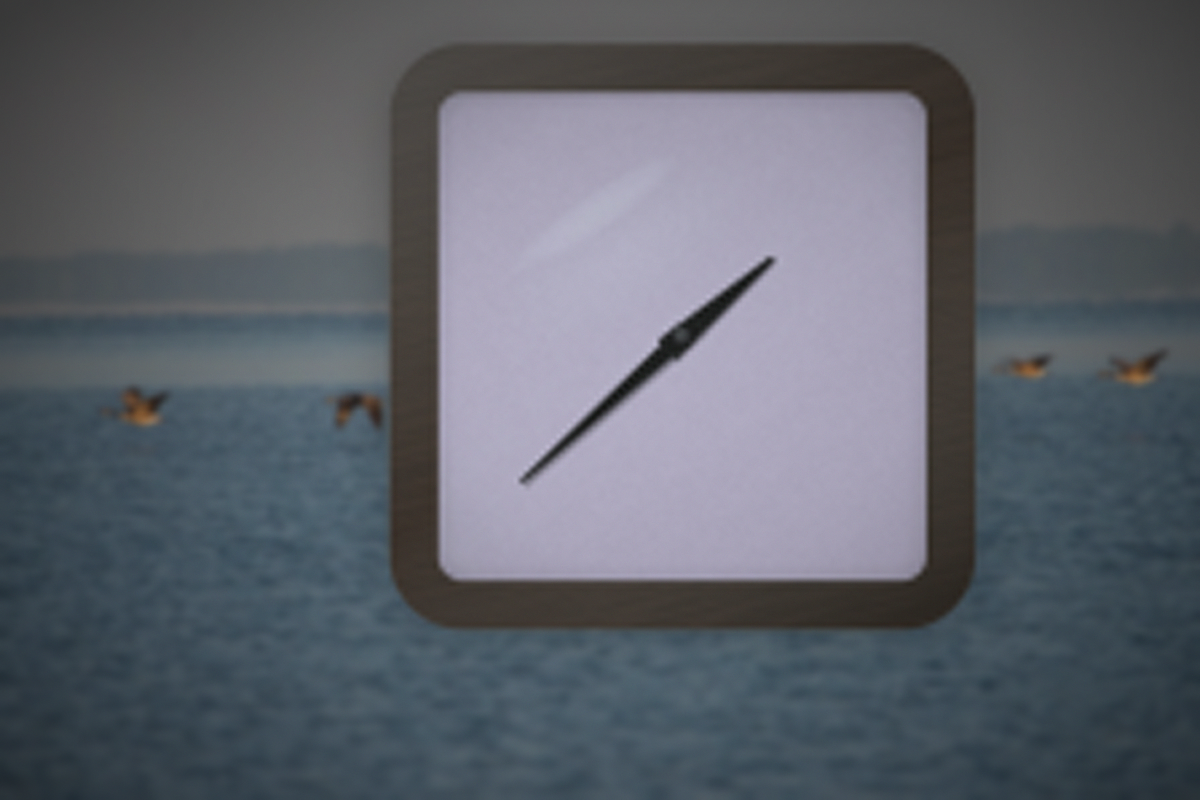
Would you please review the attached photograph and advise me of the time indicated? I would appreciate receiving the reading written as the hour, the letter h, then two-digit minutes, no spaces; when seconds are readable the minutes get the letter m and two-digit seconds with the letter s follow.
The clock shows 1h38
